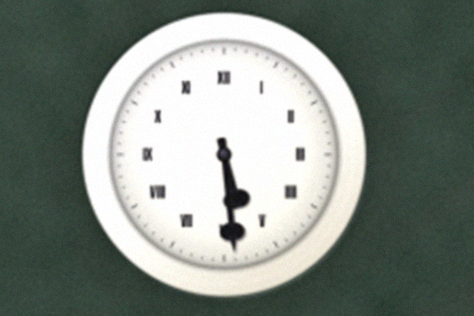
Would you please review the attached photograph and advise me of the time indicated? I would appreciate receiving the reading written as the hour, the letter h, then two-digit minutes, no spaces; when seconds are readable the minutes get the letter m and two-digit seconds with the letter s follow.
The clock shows 5h29
